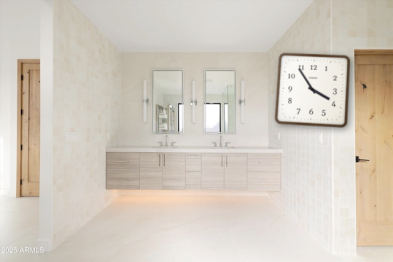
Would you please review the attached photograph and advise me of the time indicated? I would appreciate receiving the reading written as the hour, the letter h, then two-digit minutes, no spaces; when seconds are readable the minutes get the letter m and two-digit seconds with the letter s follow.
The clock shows 3h54
